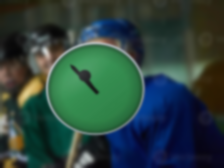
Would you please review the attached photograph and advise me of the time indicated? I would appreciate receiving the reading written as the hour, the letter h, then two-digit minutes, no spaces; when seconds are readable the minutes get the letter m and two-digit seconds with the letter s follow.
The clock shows 10h53
